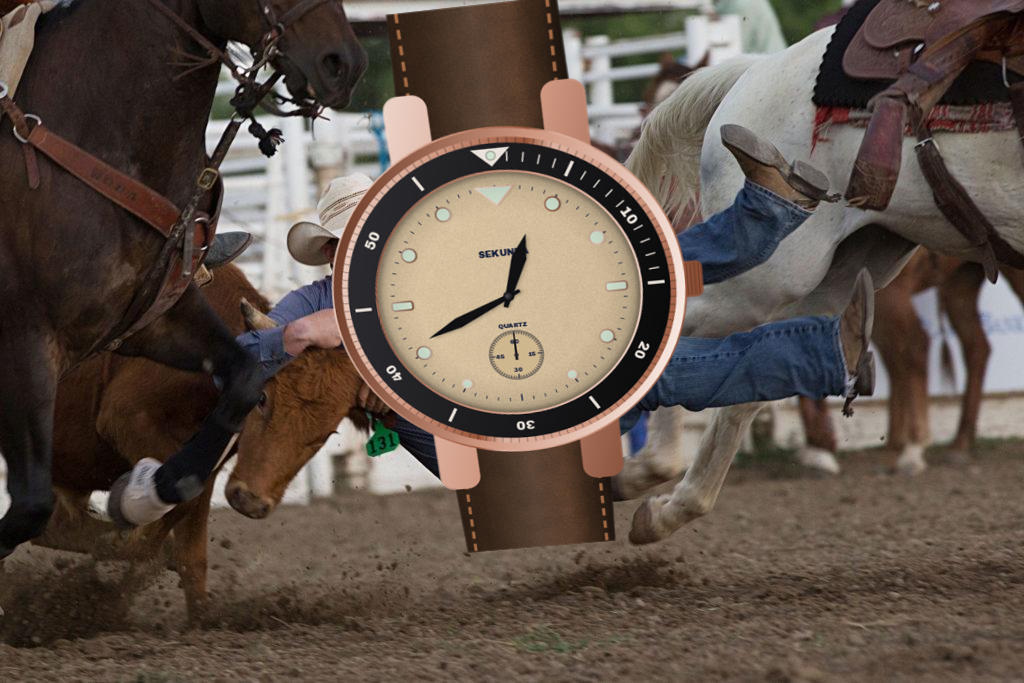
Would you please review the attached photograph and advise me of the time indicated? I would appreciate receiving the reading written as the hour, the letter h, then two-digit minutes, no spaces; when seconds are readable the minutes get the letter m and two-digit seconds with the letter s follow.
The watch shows 12h41
